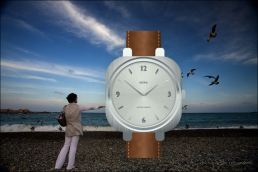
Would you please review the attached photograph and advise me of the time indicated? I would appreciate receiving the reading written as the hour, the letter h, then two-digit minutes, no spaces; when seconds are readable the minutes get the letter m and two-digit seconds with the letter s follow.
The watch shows 1h51
